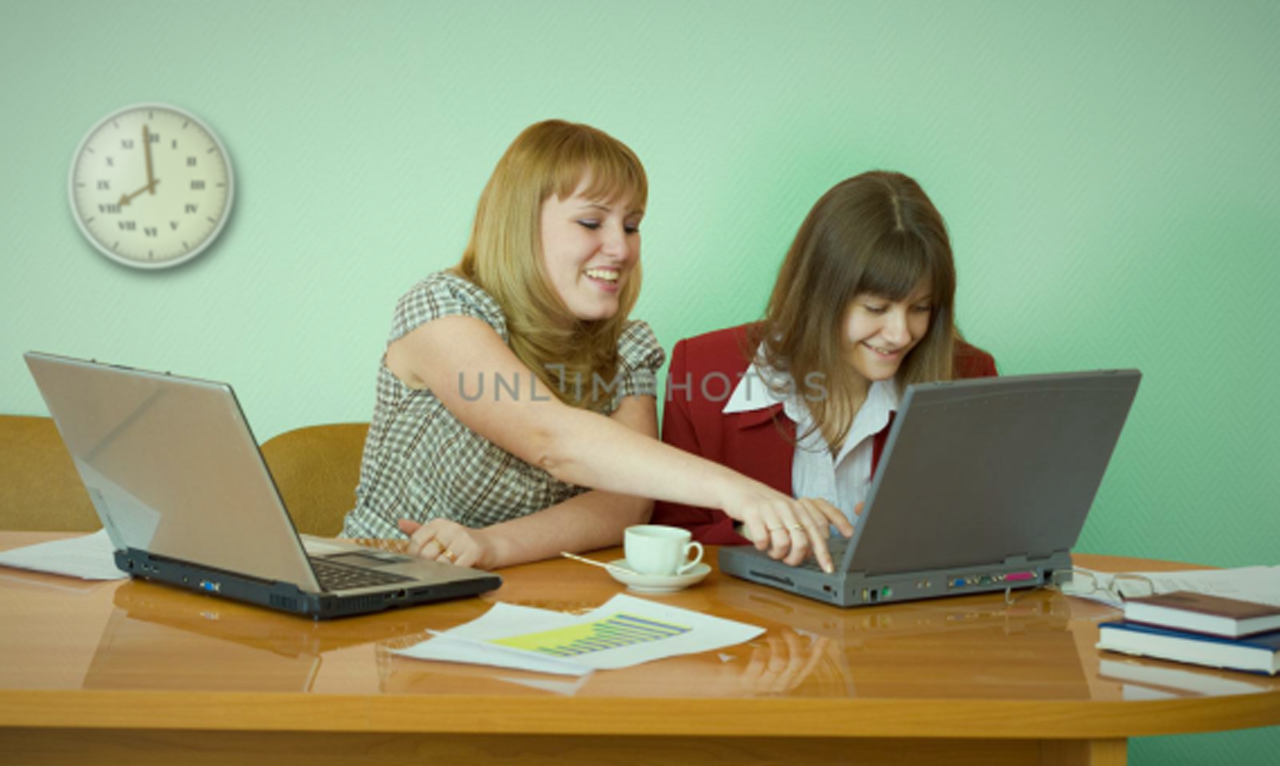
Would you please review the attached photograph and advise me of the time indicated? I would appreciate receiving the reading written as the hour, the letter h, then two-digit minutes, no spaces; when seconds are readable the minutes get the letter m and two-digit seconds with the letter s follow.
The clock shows 7h59
